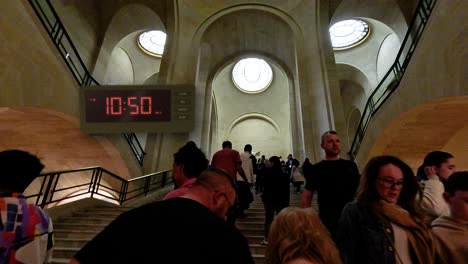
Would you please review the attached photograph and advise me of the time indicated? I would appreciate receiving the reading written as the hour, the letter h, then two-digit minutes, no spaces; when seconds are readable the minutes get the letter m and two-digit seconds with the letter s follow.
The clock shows 10h50
